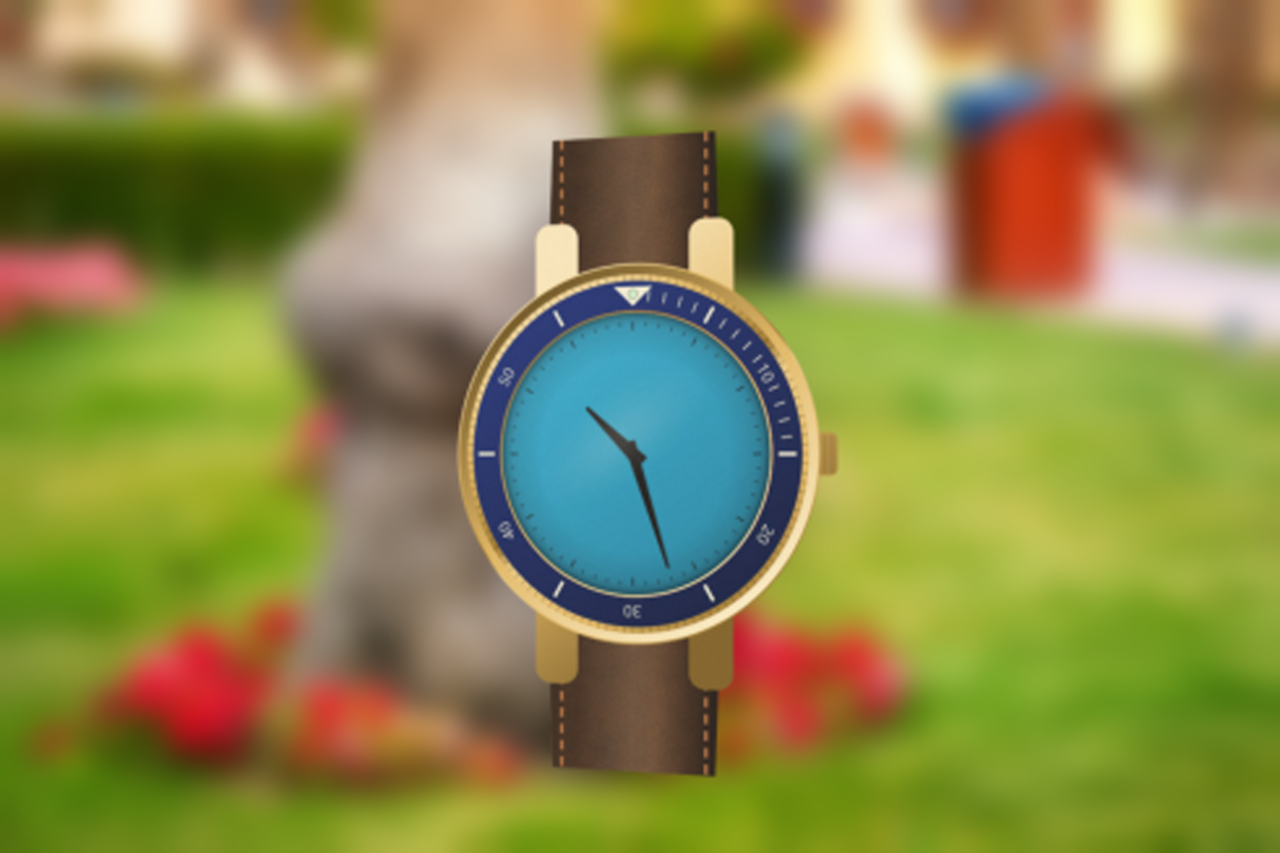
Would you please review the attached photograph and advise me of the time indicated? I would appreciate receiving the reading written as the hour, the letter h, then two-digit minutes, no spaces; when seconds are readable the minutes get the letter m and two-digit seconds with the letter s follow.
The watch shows 10h27
